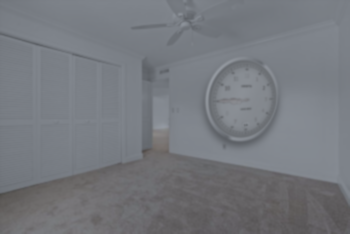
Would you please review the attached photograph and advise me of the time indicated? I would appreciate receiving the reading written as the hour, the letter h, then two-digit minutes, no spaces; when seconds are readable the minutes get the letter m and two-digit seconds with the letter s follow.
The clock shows 8h45
